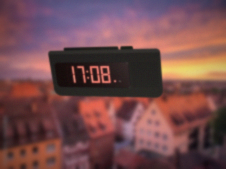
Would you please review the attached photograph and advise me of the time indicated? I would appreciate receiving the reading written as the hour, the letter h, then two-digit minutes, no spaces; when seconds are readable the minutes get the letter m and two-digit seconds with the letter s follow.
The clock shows 17h08
